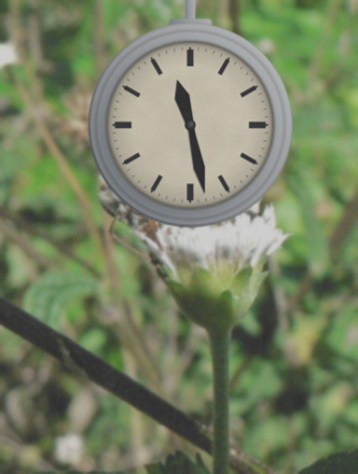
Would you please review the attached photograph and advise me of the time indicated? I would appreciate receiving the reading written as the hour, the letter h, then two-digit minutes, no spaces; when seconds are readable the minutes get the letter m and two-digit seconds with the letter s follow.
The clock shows 11h28
